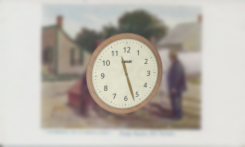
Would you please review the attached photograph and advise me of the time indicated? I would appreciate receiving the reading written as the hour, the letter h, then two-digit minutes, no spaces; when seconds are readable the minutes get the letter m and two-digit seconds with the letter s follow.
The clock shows 11h27
